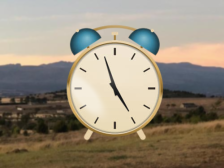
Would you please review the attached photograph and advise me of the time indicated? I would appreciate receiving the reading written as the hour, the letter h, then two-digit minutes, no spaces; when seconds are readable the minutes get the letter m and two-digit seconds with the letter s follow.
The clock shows 4h57
